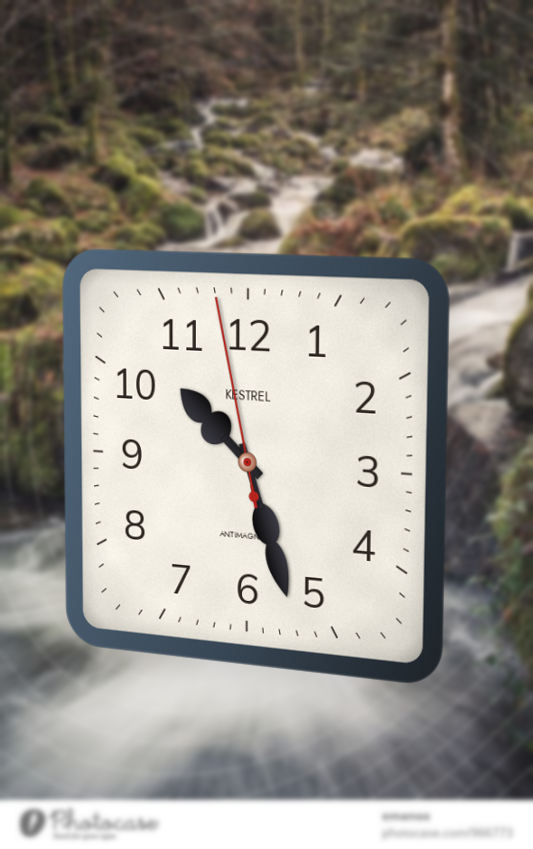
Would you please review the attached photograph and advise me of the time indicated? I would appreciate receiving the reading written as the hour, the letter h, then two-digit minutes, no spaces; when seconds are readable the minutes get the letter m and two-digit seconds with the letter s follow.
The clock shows 10h26m58s
